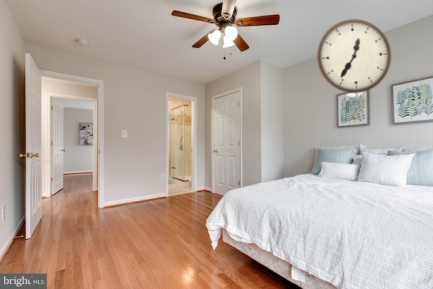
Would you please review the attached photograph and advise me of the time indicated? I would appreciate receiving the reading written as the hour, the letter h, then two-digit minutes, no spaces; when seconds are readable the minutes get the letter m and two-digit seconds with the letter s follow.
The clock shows 12h36
